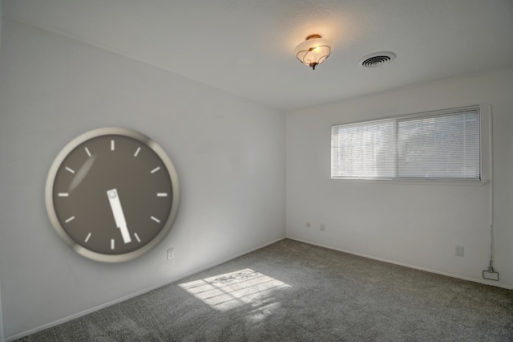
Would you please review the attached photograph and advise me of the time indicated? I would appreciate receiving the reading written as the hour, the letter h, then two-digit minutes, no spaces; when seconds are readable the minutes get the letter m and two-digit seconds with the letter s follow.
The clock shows 5h27
